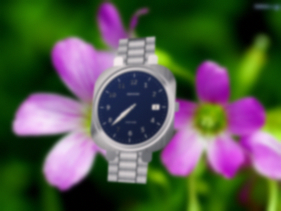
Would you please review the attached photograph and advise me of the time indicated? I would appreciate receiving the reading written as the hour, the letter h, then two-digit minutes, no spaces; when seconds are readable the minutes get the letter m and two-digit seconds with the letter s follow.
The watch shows 7h38
